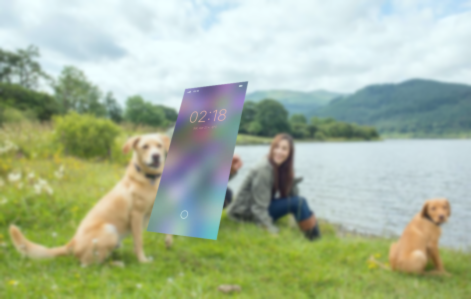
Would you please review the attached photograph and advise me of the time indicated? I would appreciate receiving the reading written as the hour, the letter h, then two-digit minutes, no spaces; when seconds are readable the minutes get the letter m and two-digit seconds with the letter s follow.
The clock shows 2h18
